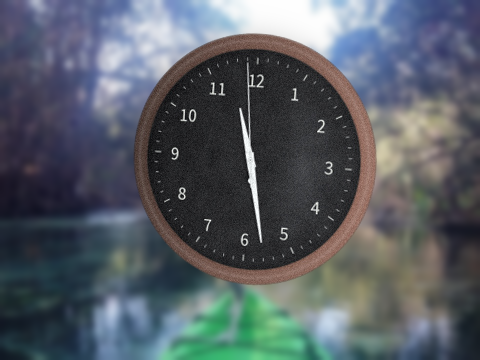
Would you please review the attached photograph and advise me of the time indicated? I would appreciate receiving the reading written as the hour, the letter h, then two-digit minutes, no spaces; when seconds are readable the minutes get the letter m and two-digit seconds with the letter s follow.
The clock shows 11h27m59s
